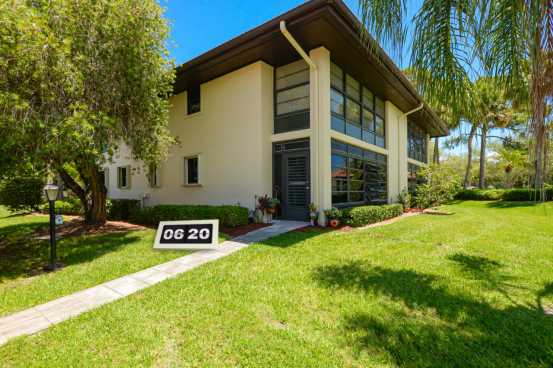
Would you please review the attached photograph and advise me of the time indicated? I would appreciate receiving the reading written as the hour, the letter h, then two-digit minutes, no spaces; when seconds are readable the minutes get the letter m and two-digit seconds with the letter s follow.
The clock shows 6h20
